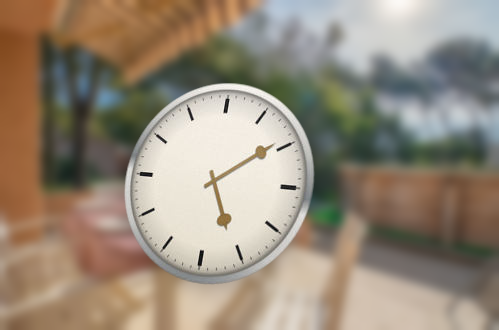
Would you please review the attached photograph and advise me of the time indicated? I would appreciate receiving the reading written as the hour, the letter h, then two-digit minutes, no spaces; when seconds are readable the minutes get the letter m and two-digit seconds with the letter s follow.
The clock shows 5h09
